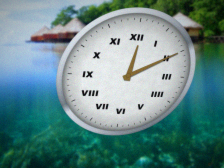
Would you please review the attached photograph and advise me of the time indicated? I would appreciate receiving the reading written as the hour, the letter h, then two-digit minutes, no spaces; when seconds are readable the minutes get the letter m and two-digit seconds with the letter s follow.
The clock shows 12h10
